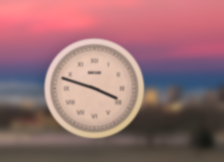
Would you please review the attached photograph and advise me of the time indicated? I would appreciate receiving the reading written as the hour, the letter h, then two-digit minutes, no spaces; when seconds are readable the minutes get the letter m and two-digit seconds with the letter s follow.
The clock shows 3h48
